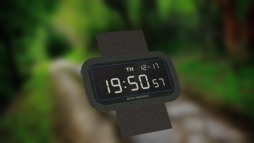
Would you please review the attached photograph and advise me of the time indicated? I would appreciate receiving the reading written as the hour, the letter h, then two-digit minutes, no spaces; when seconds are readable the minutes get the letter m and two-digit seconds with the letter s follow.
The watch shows 19h50m57s
